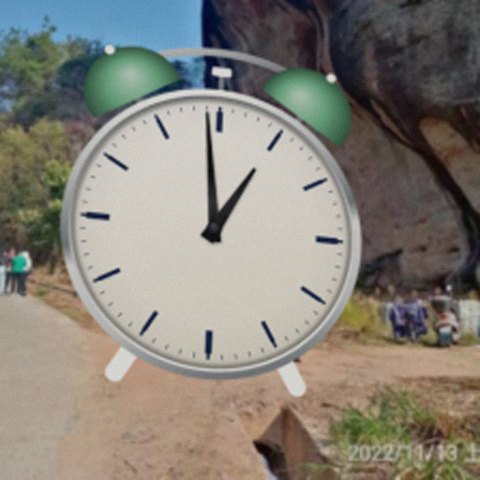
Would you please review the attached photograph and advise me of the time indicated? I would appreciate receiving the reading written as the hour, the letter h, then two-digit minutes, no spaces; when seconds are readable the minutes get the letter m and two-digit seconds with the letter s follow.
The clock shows 12h59
